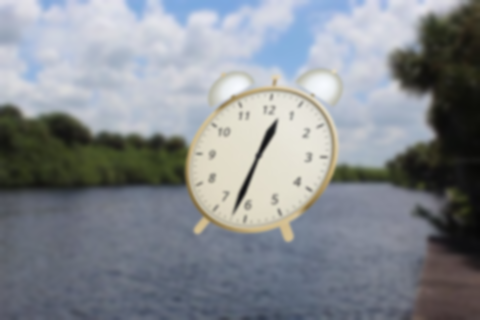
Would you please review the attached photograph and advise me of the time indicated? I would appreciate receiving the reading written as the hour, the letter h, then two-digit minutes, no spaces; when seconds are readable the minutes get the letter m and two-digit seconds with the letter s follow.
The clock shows 12h32
